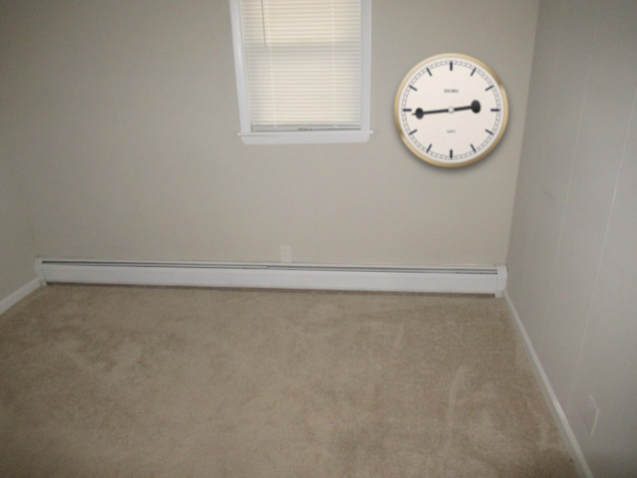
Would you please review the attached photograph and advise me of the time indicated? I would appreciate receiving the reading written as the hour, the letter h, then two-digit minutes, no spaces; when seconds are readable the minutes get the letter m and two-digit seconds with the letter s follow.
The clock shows 2h44
